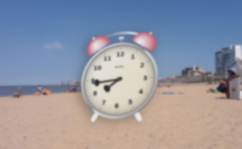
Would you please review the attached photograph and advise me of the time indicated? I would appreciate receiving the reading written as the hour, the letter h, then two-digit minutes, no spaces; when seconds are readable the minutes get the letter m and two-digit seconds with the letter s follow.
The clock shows 7h44
